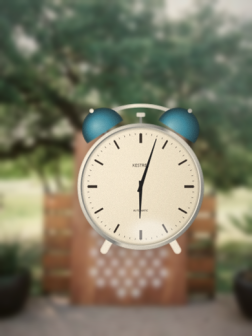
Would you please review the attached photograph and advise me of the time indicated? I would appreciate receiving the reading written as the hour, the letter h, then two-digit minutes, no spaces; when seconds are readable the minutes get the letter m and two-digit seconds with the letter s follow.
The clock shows 6h03
